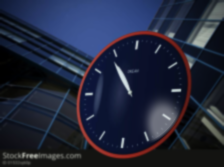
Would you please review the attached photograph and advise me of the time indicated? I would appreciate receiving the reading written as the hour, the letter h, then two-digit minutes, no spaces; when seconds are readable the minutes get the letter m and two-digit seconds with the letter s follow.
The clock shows 10h54
